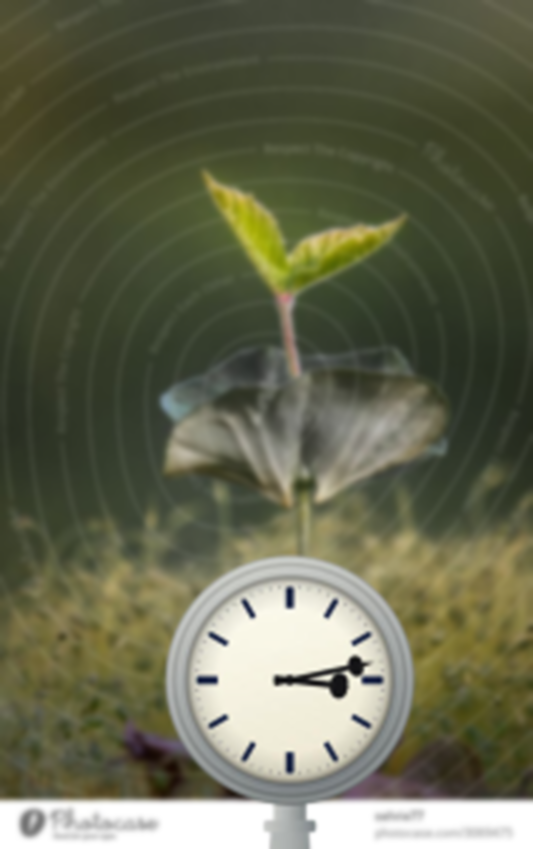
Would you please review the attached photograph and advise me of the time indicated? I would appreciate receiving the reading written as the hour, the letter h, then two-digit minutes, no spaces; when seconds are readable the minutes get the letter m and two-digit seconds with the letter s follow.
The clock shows 3h13
